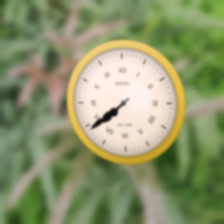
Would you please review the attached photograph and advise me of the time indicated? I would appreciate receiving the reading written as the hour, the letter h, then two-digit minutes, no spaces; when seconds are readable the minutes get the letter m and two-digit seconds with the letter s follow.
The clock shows 7h39
